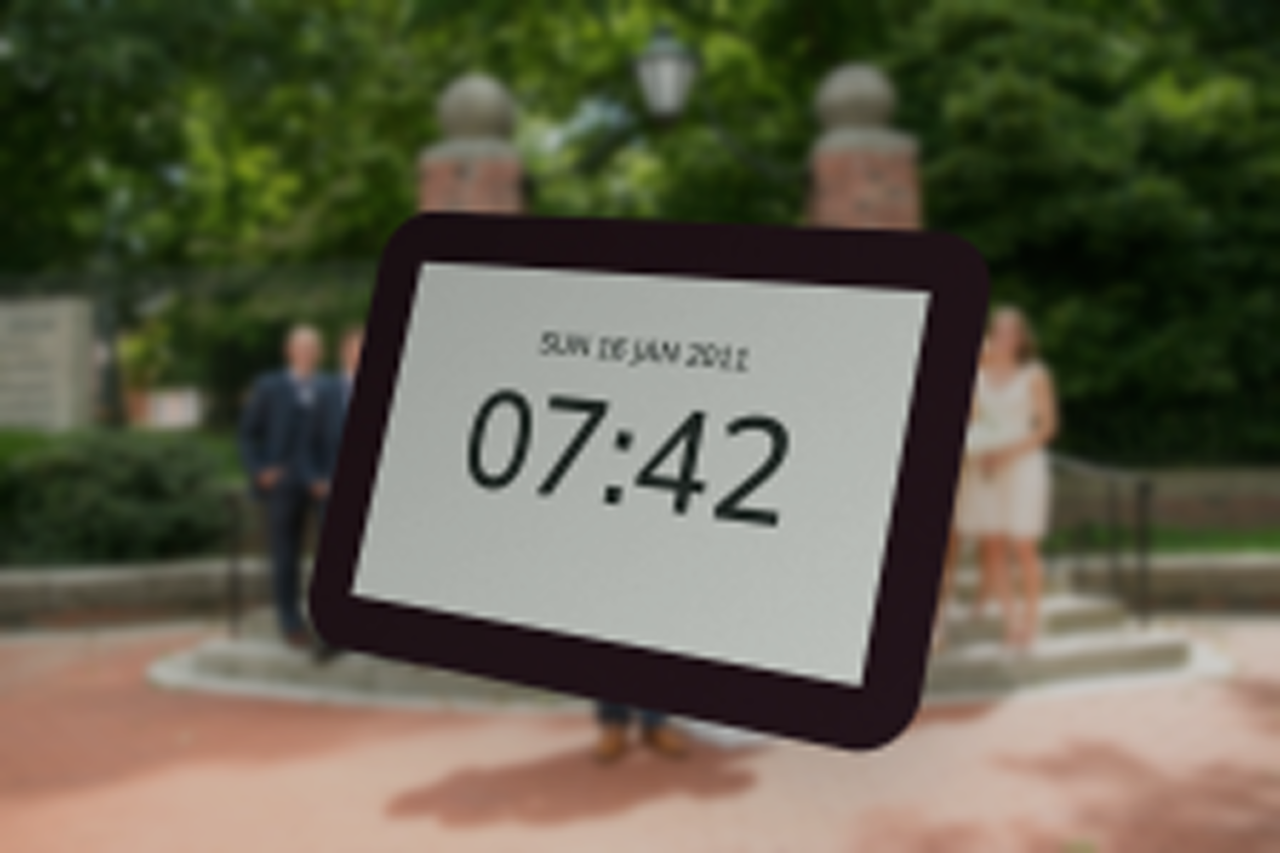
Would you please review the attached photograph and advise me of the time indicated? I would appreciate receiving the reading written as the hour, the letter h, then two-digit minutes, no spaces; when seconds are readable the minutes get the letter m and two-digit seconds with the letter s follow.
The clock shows 7h42
